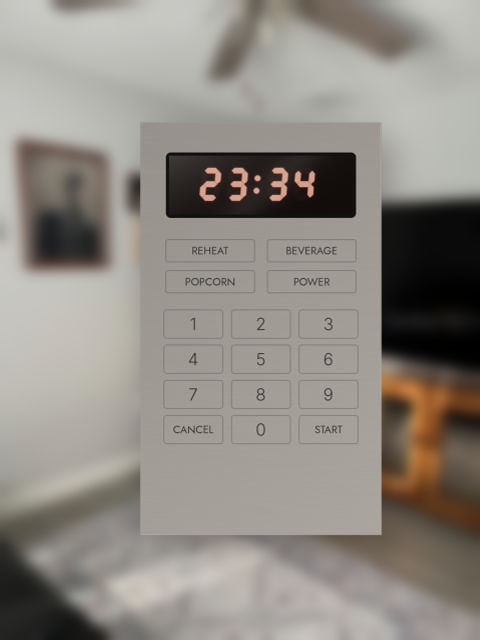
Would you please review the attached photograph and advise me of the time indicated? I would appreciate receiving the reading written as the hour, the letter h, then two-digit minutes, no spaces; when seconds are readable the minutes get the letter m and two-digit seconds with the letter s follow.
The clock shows 23h34
